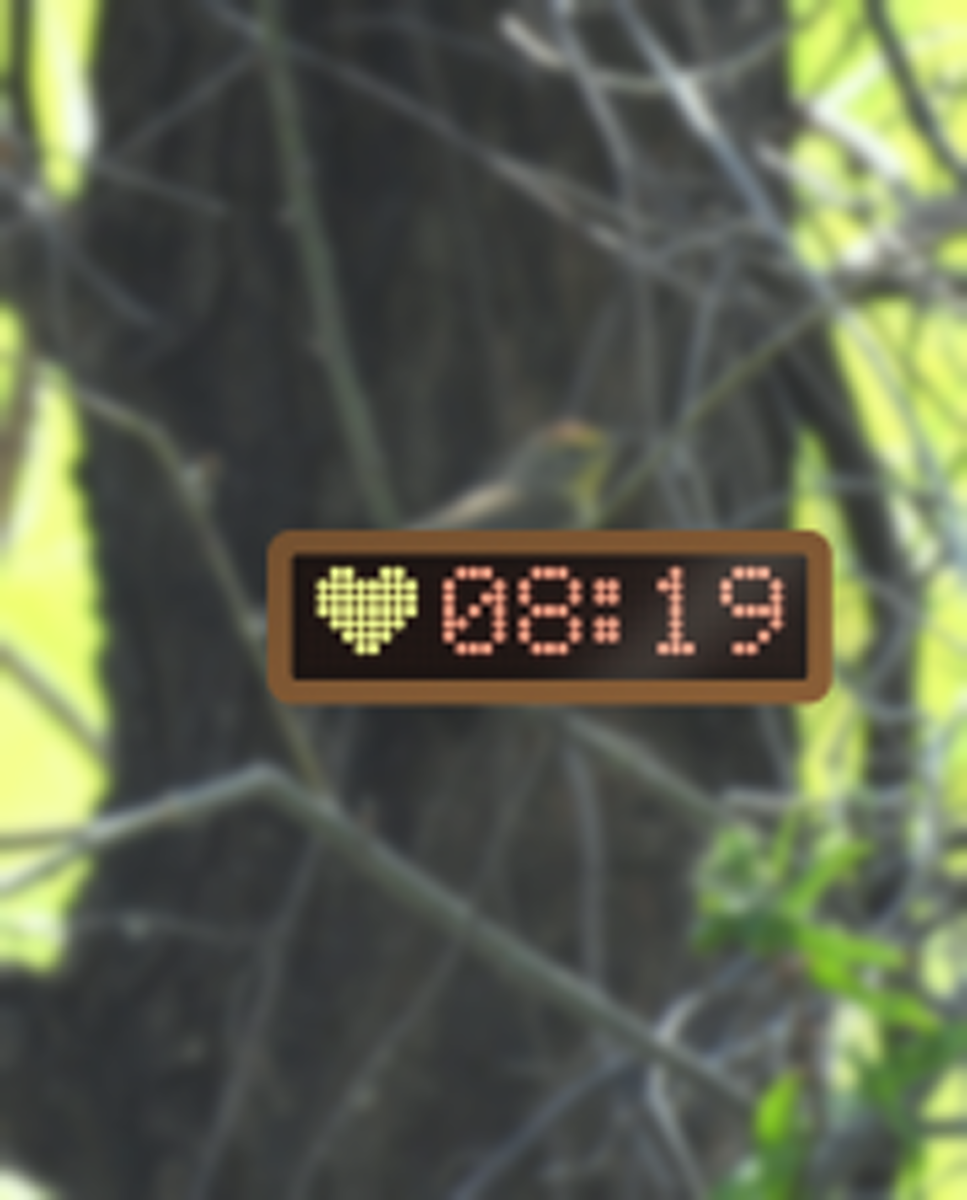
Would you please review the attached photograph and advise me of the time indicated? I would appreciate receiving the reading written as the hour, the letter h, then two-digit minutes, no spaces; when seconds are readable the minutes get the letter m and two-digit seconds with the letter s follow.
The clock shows 8h19
